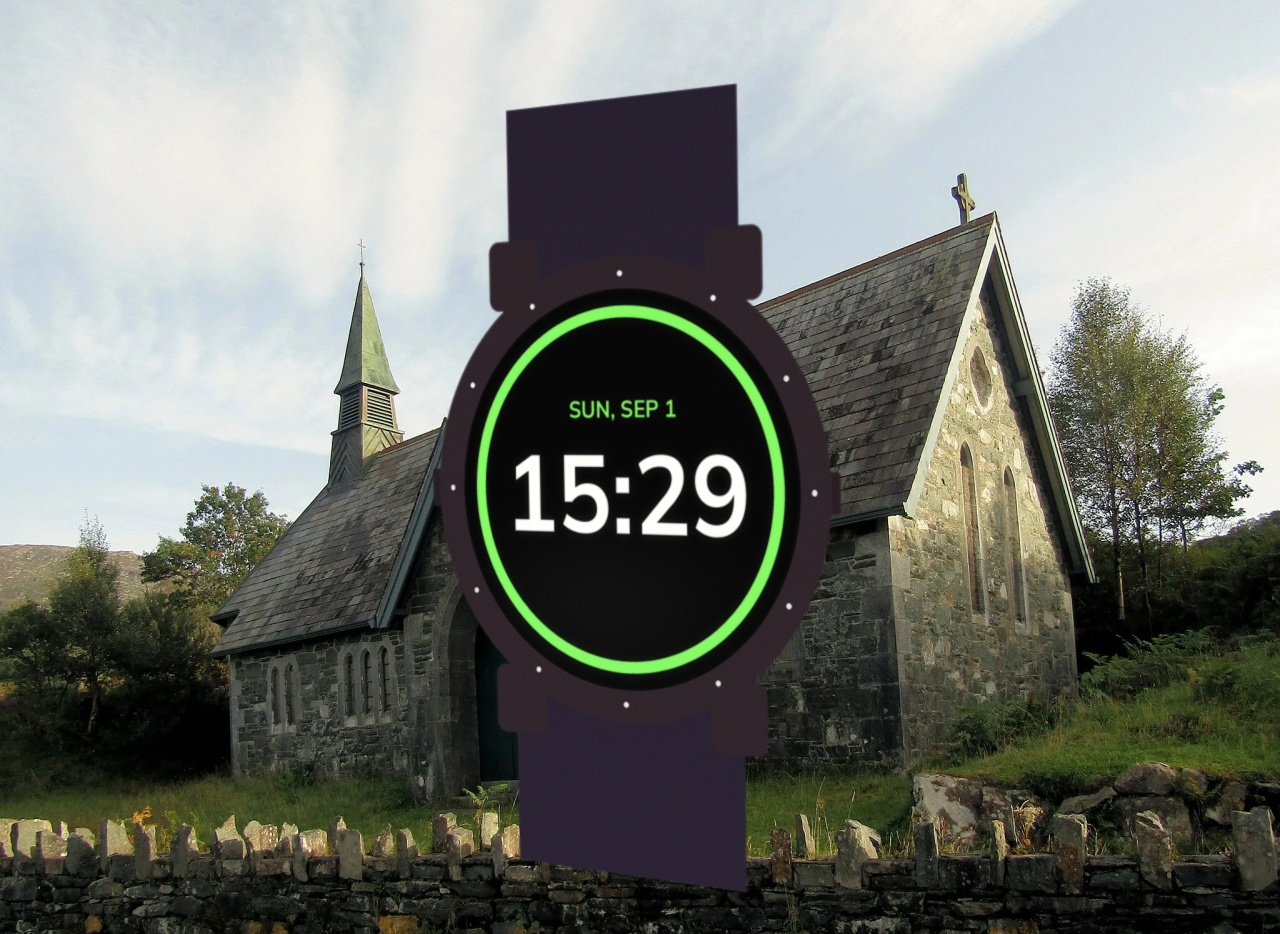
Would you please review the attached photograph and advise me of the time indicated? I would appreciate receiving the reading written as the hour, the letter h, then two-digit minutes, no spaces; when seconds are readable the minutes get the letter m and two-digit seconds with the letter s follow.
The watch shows 15h29
